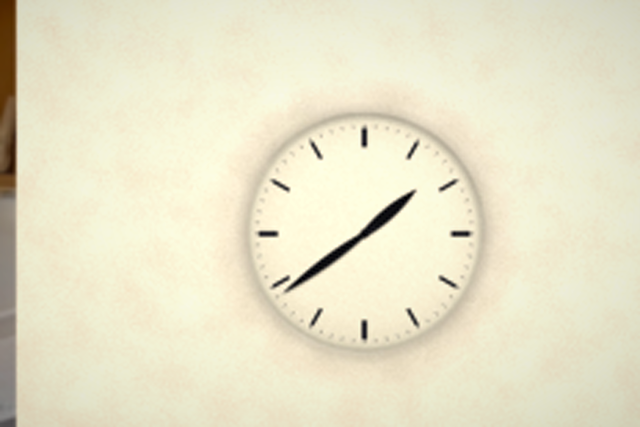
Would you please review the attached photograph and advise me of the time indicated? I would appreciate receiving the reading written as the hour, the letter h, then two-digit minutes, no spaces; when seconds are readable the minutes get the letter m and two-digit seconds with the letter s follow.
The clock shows 1h39
